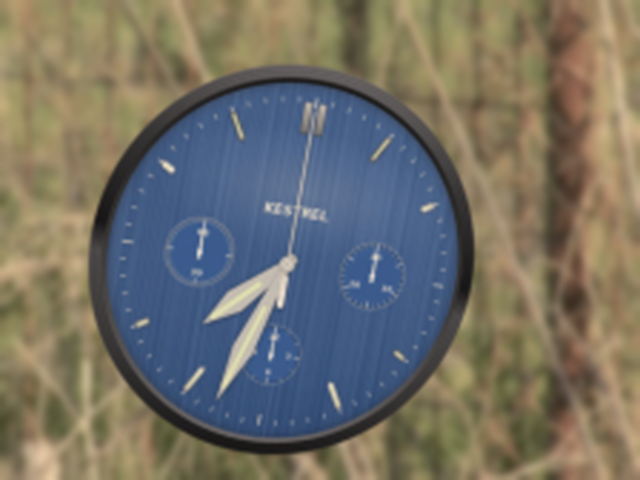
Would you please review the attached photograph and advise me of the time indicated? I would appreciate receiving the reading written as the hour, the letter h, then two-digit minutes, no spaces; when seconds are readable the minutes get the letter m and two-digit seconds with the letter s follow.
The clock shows 7h33
